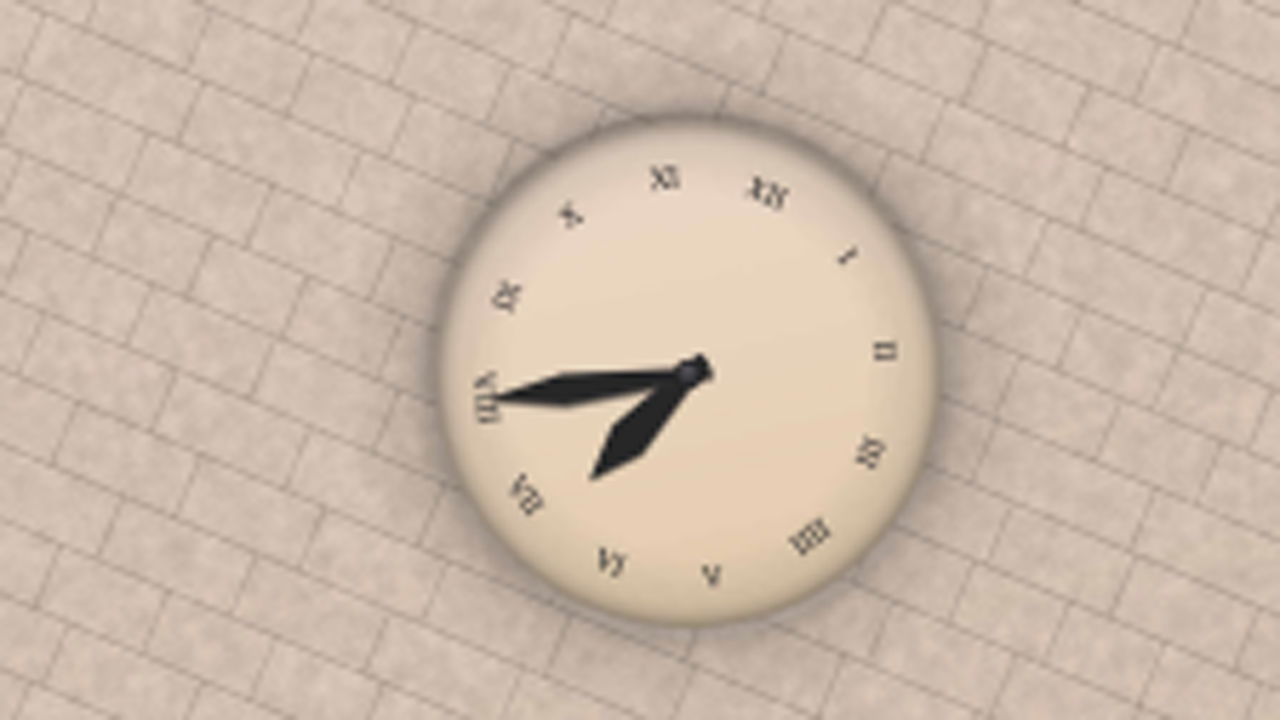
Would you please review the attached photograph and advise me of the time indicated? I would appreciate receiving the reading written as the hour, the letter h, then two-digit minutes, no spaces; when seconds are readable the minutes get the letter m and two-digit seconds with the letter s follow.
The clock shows 6h40
